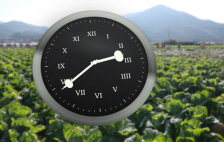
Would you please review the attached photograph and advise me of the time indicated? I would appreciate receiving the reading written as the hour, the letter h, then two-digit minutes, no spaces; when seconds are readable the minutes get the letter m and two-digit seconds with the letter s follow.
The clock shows 2h39
